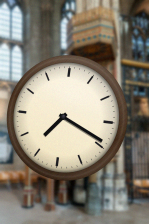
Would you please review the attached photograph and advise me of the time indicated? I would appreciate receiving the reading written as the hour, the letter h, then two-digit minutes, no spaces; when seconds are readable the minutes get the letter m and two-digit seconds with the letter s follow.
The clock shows 7h19
